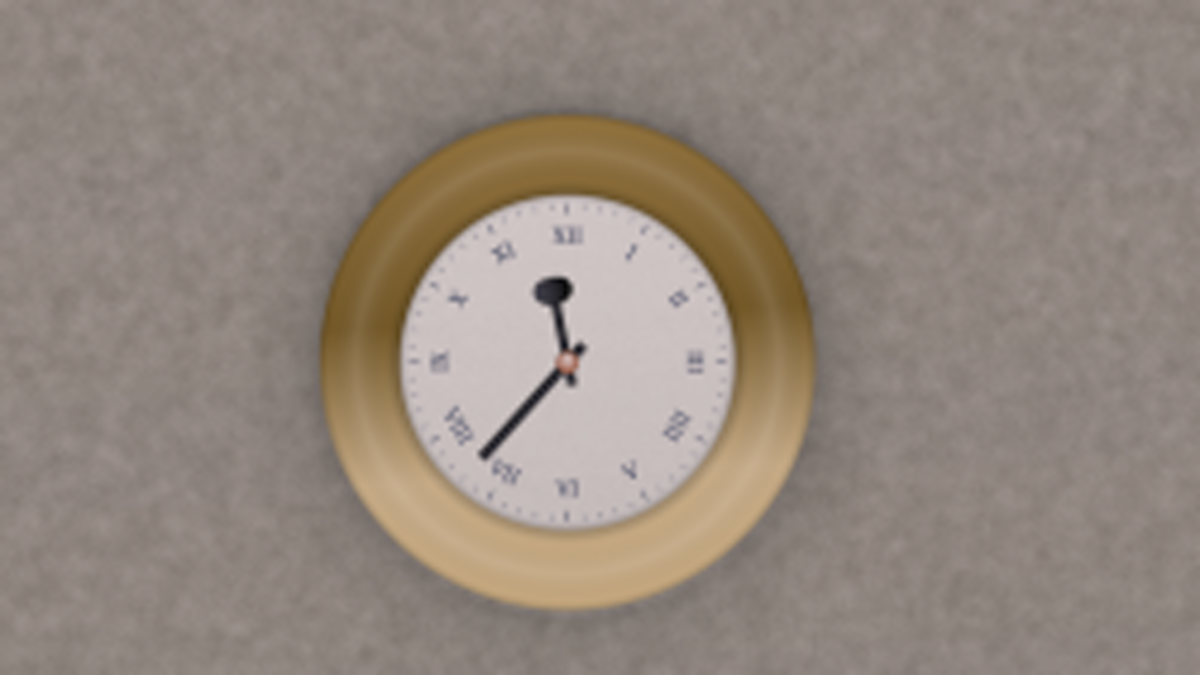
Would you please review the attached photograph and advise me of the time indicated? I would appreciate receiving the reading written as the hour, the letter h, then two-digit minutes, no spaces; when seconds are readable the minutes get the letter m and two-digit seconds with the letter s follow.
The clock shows 11h37
